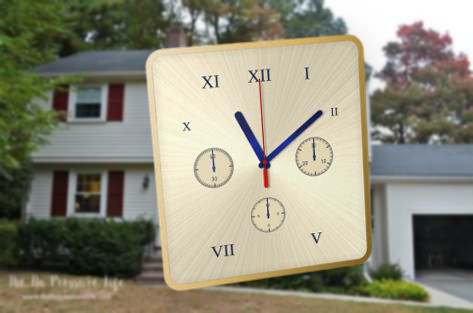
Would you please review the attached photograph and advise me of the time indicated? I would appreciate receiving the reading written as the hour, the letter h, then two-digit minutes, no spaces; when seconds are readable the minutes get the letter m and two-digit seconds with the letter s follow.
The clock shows 11h09
